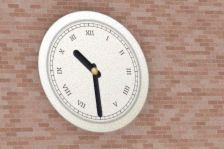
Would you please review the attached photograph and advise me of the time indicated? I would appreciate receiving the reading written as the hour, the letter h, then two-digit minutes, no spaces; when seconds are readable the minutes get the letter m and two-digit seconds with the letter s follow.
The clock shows 10h30
